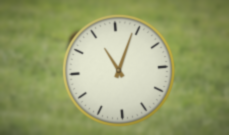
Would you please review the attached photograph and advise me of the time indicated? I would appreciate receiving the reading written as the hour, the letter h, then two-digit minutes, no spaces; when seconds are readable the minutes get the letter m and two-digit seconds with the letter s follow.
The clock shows 11h04
